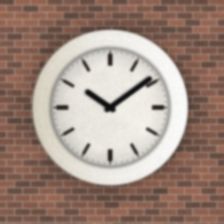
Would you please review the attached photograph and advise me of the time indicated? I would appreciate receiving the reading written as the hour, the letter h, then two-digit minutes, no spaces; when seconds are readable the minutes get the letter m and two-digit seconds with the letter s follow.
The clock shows 10h09
